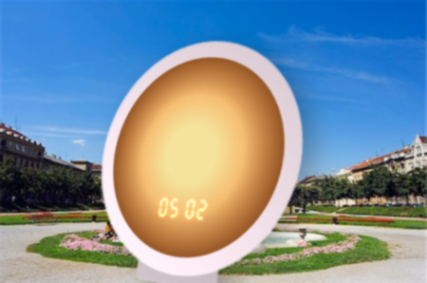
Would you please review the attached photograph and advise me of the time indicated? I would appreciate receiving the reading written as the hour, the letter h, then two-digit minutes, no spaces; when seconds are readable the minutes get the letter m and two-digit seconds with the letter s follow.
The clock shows 5h02
